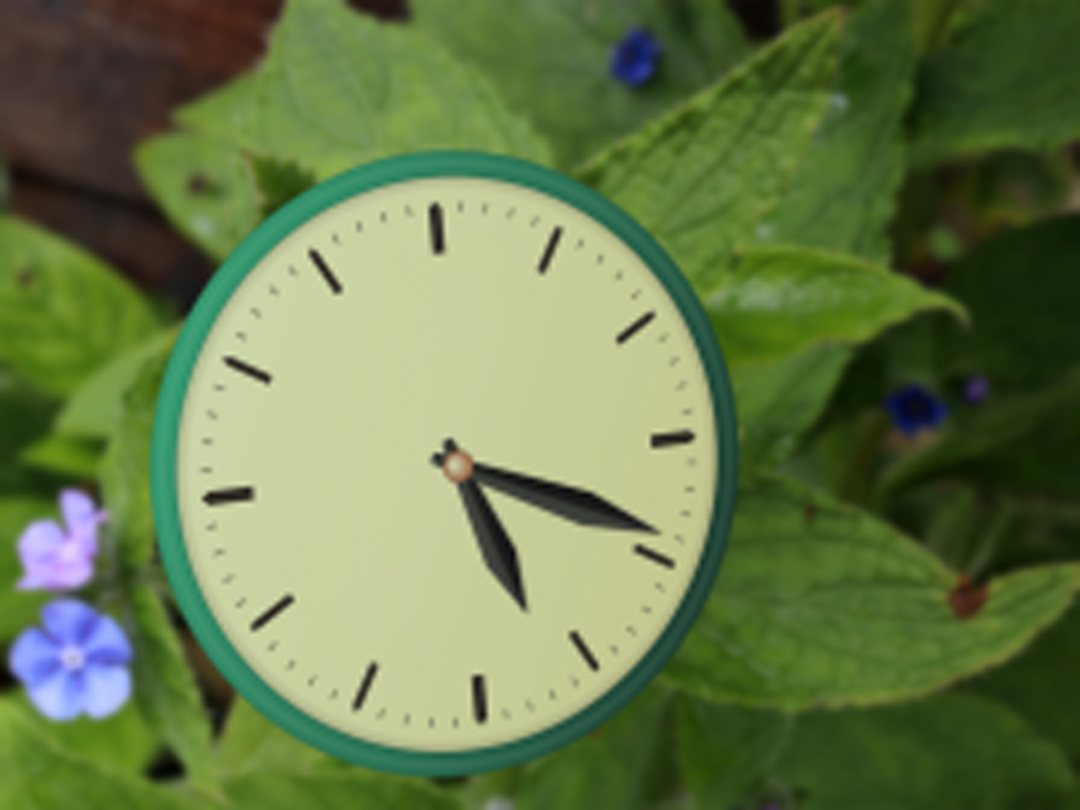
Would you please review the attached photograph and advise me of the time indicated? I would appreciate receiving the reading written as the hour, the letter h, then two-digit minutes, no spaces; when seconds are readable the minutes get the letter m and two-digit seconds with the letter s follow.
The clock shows 5h19
